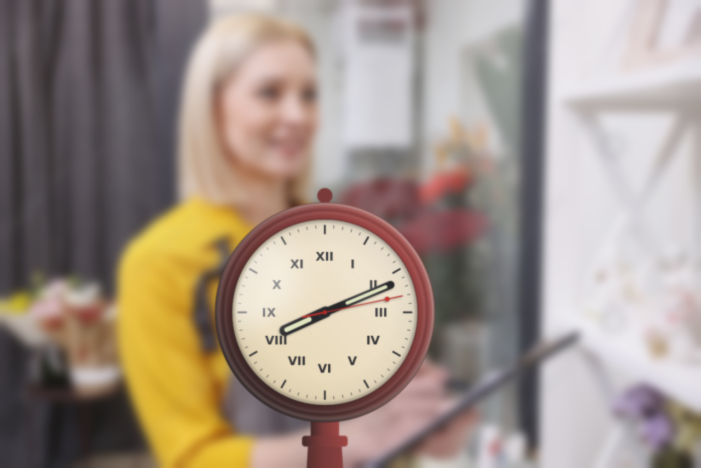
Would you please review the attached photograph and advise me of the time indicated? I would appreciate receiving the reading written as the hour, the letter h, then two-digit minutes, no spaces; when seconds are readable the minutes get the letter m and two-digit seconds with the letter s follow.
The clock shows 8h11m13s
